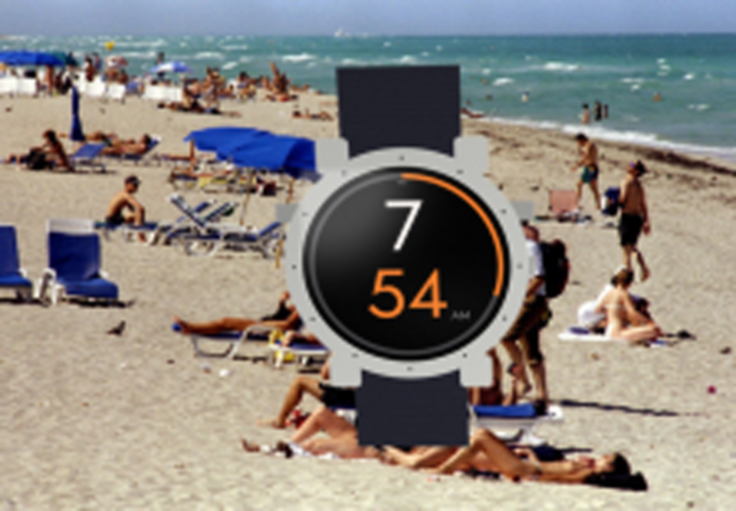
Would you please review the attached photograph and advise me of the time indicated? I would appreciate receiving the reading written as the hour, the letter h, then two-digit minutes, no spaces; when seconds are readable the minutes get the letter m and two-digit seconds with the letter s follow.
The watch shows 7h54
